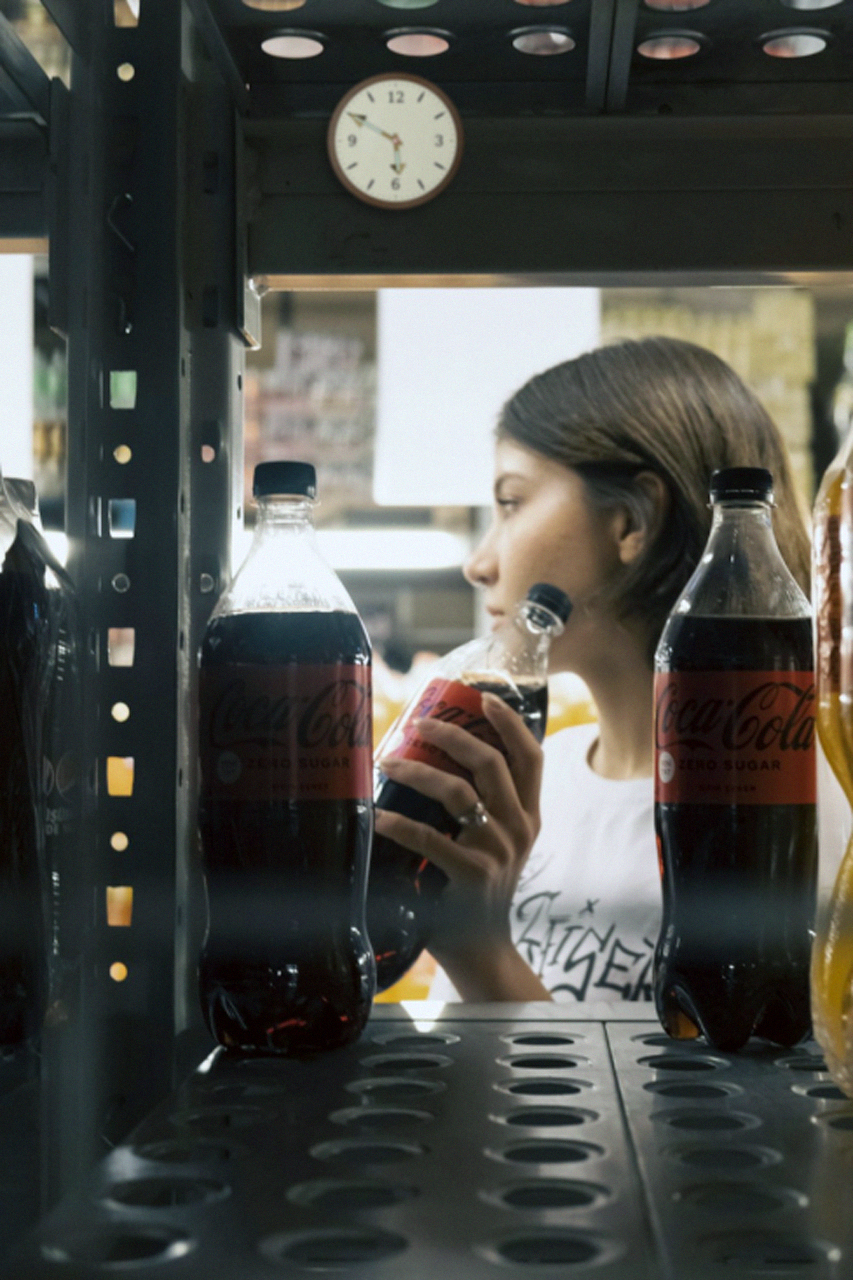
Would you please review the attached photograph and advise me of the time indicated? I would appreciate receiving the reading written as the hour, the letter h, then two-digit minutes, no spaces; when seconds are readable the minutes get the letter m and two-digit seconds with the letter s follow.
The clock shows 5h50
